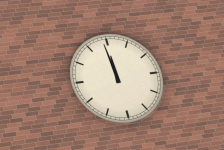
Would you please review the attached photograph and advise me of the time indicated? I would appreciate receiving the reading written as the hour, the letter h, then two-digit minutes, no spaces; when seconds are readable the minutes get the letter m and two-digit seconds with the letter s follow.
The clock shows 11h59
